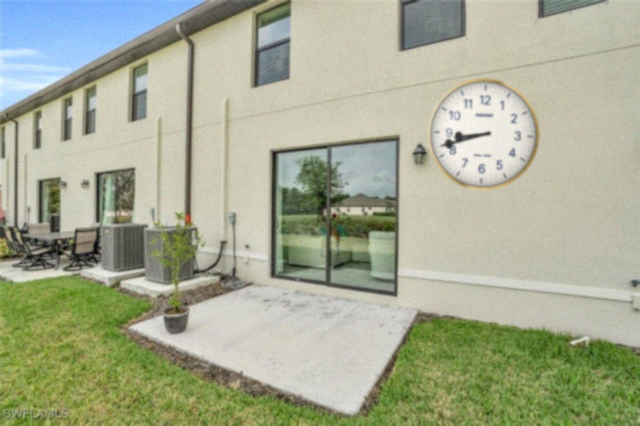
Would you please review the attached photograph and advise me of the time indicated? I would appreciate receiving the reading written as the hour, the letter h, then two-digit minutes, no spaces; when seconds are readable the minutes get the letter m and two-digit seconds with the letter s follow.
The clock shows 8h42
